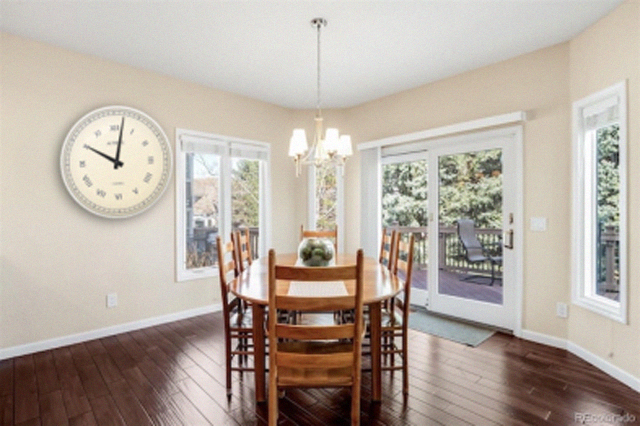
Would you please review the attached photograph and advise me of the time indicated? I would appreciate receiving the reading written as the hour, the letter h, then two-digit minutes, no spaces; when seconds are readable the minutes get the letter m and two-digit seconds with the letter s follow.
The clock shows 10h02
